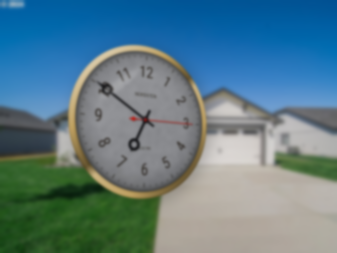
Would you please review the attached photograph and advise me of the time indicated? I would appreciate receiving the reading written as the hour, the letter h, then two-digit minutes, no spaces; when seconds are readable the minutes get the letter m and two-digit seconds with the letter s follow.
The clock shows 6h50m15s
